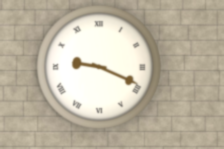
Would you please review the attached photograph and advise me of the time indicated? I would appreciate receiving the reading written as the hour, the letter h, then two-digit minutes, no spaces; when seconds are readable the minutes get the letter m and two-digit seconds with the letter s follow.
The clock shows 9h19
